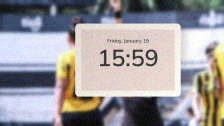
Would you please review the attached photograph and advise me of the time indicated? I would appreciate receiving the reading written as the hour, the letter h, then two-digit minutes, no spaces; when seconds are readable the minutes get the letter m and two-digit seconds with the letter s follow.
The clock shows 15h59
